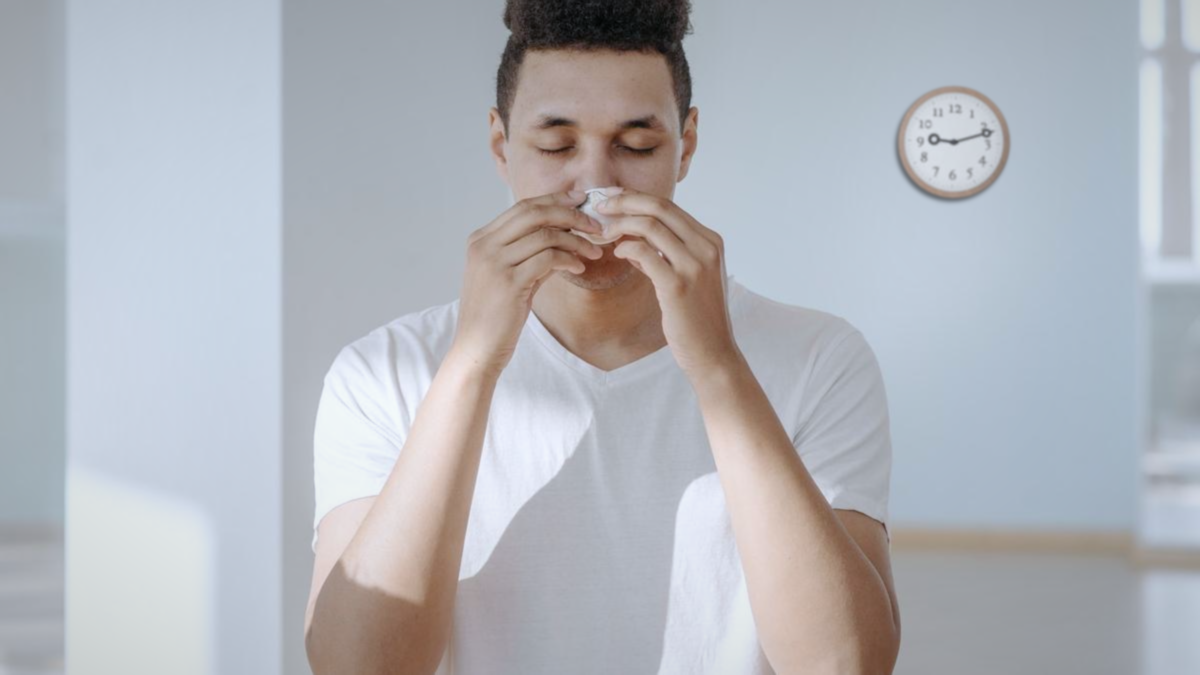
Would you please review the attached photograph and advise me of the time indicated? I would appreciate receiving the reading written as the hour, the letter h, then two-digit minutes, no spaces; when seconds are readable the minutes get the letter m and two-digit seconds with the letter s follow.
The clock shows 9h12
